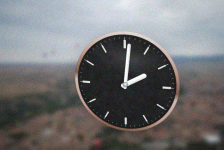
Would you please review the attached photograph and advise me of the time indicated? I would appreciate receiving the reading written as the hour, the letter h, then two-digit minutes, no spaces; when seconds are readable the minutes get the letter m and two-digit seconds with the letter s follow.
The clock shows 2h01
